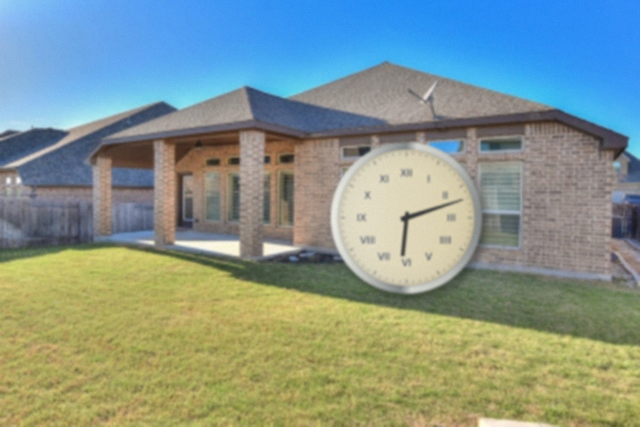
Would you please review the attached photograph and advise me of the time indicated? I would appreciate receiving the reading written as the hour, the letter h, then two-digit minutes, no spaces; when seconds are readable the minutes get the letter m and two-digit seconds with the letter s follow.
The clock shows 6h12
